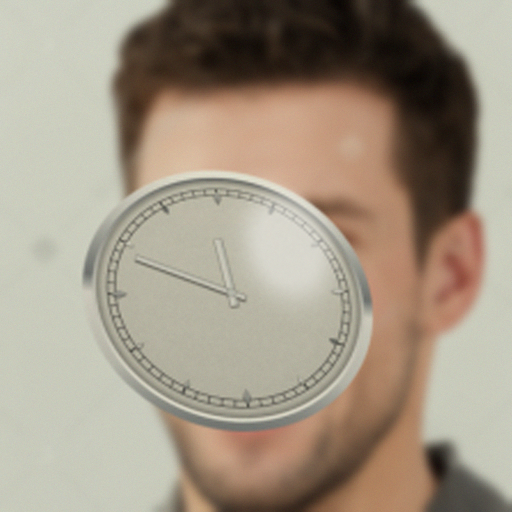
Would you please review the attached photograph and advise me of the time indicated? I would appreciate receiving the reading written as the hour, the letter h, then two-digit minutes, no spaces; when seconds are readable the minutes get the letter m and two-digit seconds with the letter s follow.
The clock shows 11h49
